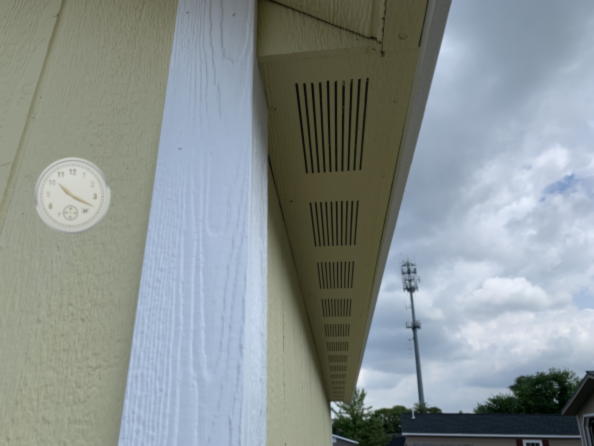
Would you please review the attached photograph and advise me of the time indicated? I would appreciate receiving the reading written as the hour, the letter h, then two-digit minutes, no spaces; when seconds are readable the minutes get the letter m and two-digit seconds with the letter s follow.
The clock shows 10h19
